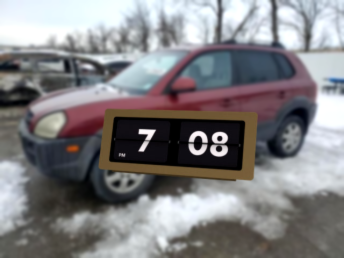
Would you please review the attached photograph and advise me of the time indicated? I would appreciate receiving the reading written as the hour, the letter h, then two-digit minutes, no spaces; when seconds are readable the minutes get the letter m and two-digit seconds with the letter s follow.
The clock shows 7h08
